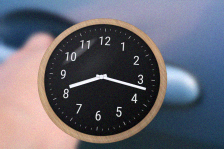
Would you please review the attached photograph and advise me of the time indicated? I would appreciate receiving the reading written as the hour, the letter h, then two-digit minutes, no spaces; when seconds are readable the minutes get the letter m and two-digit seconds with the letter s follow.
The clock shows 8h17
